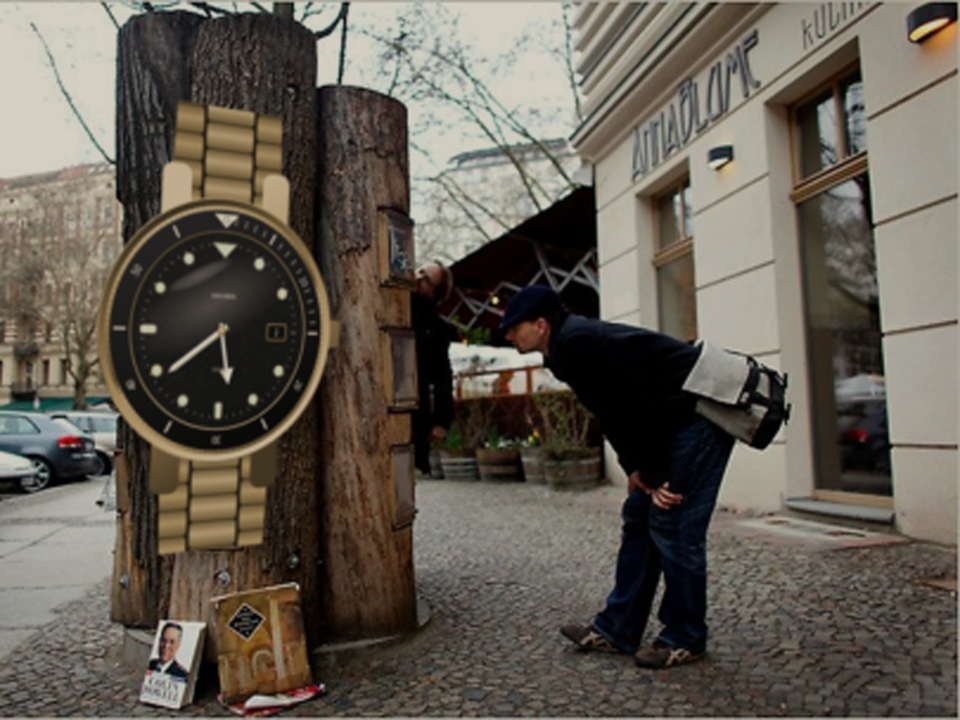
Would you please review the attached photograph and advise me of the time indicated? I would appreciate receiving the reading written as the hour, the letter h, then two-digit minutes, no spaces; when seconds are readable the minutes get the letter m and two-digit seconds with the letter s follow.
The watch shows 5h39
